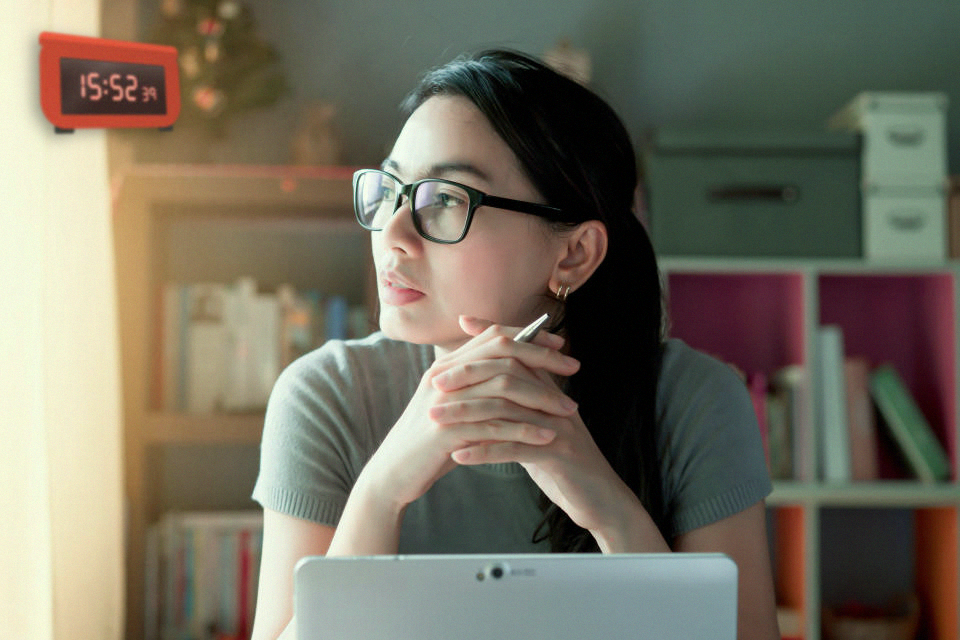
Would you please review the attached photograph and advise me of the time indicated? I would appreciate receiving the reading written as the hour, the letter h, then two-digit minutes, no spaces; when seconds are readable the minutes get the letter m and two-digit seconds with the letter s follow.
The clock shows 15h52m39s
